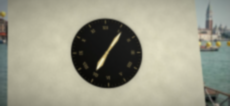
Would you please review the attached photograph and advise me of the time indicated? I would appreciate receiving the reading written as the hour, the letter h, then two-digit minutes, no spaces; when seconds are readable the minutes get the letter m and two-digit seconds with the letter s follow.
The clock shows 7h06
